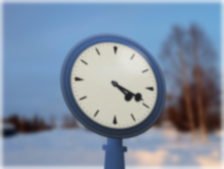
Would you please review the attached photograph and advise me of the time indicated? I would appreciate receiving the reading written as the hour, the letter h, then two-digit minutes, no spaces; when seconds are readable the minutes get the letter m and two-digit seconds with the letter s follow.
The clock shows 4h19
